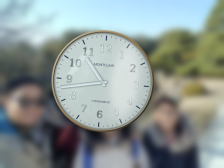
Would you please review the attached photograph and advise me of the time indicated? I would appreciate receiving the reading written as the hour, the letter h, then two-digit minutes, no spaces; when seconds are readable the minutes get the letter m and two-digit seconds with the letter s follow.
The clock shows 10h43
